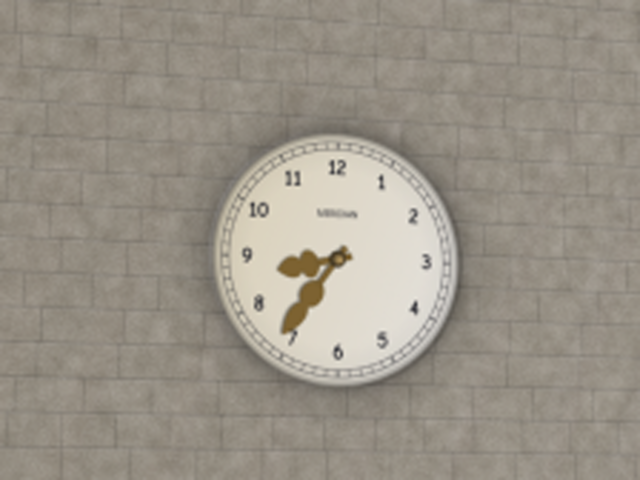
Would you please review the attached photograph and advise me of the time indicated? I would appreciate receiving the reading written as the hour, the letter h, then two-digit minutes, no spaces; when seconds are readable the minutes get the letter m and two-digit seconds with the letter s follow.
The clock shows 8h36
